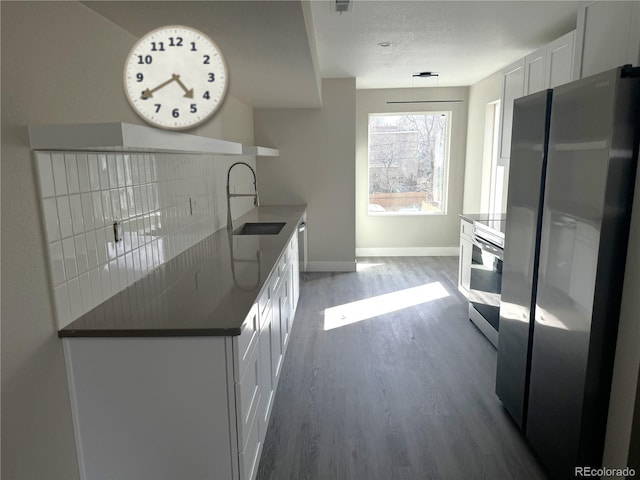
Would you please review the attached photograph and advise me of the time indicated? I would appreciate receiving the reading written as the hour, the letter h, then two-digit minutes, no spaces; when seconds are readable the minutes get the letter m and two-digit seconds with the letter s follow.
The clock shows 4h40
